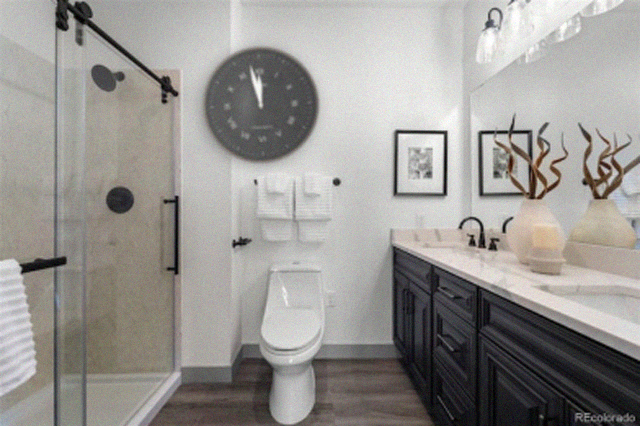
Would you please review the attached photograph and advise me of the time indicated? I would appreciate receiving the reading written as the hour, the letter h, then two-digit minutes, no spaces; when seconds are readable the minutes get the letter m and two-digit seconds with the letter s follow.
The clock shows 11h58
